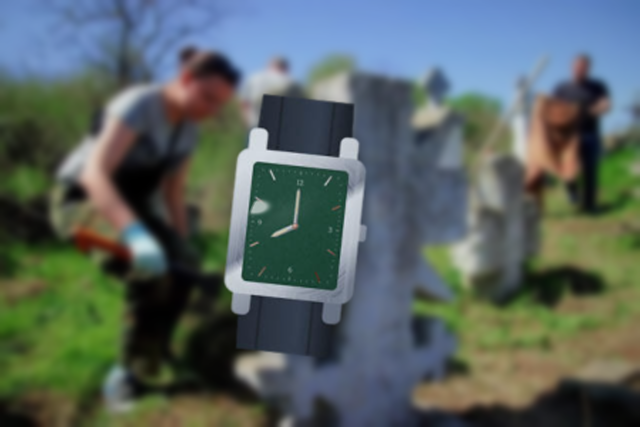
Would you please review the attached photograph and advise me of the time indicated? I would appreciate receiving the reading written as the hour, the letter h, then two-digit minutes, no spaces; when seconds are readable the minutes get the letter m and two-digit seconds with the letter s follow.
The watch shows 8h00
